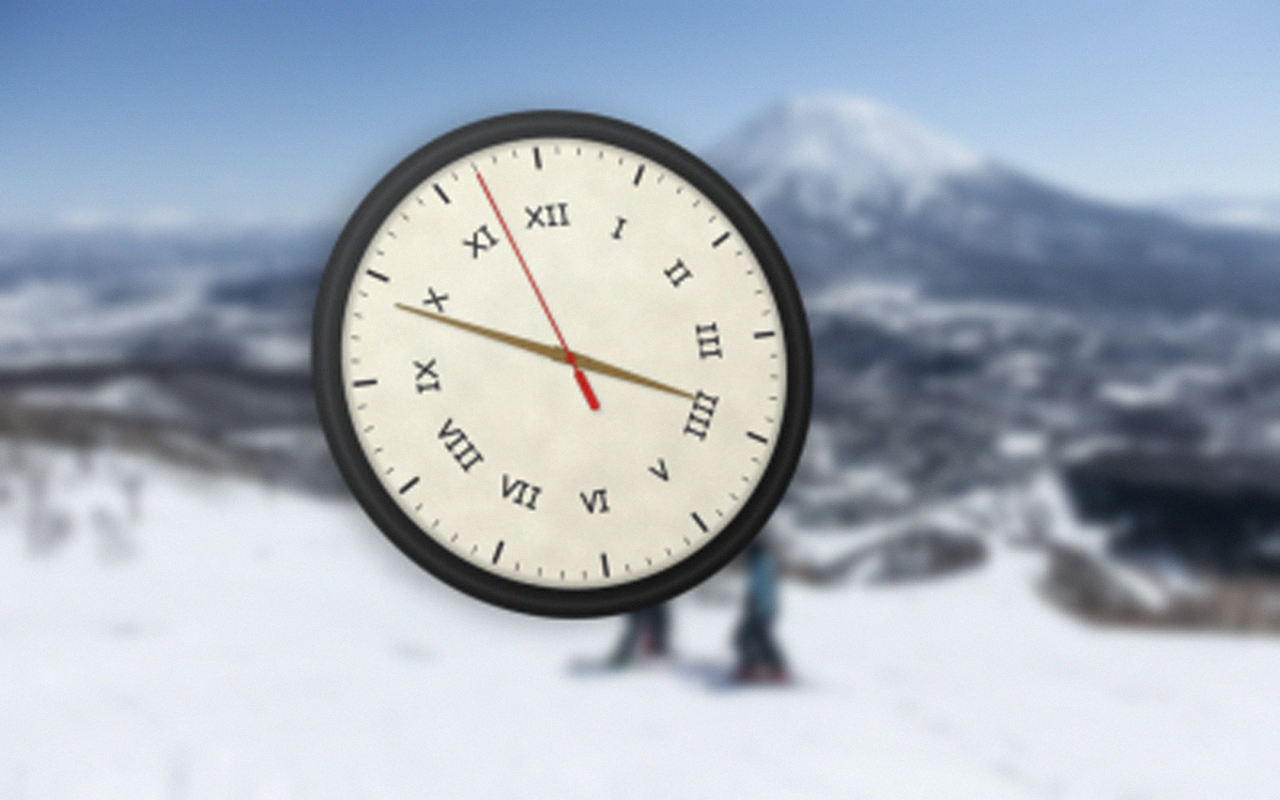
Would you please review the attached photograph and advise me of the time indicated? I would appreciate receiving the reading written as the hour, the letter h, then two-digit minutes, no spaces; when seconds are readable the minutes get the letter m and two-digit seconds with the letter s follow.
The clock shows 3h48m57s
